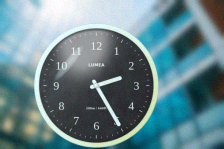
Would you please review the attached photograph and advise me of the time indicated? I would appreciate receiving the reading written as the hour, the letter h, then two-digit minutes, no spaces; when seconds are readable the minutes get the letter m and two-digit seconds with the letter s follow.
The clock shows 2h25
